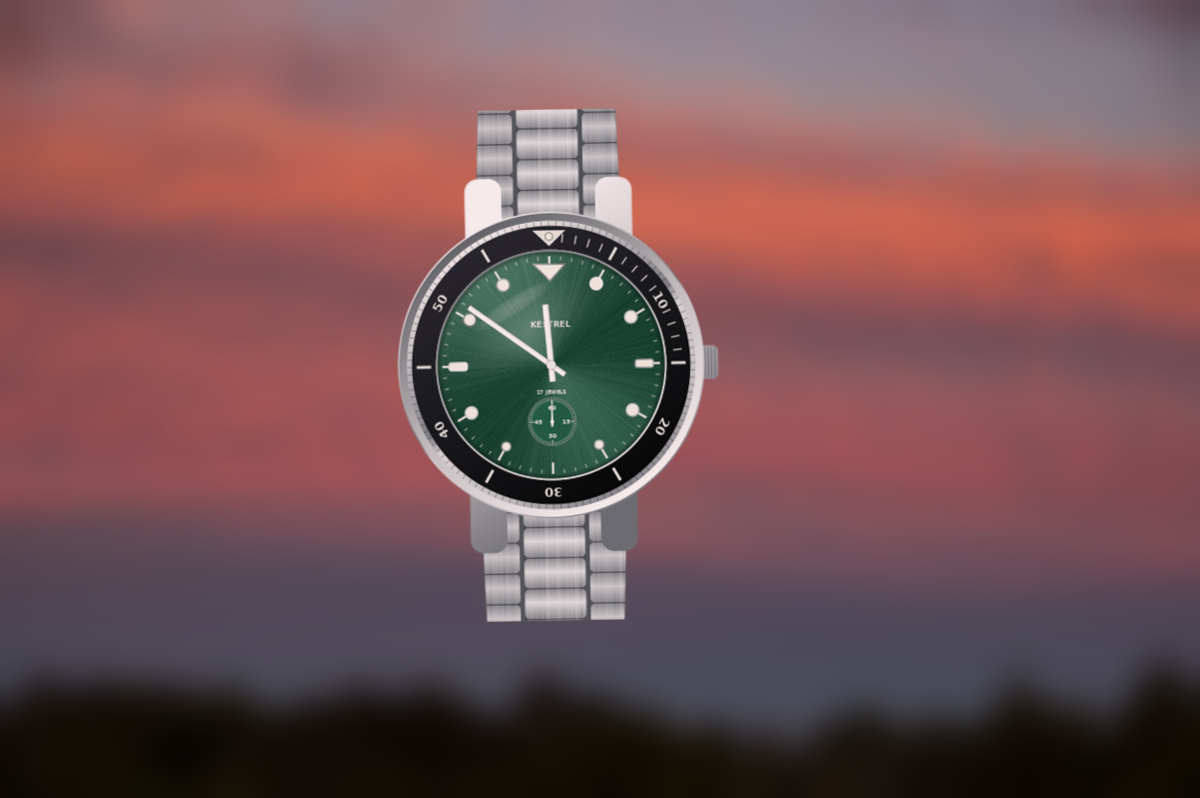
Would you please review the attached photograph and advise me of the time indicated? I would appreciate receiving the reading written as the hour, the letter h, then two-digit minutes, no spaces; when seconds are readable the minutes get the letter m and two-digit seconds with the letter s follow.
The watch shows 11h51
